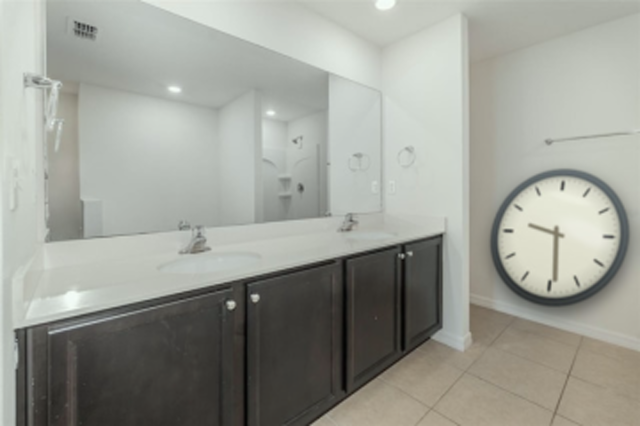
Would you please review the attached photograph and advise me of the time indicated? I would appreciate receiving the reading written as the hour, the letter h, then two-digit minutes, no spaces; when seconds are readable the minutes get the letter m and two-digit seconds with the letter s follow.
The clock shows 9h29
